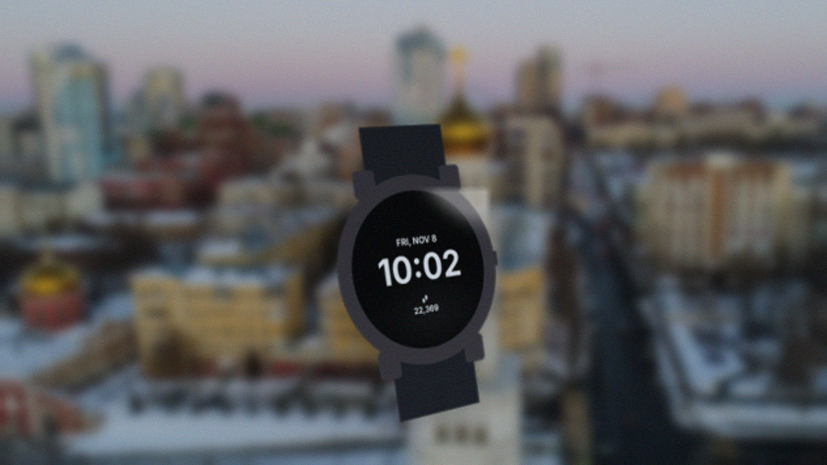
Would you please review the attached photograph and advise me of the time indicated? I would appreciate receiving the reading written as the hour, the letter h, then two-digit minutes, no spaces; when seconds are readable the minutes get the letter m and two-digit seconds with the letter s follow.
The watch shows 10h02
